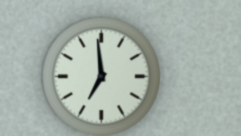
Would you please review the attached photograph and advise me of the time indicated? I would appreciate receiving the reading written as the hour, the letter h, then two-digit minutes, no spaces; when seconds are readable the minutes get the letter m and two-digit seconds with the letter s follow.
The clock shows 6h59
